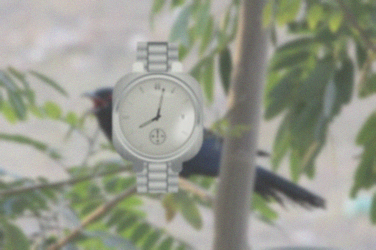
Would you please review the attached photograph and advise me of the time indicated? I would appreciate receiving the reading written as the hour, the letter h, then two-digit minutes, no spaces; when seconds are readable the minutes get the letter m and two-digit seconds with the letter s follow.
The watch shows 8h02
